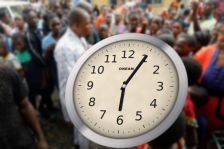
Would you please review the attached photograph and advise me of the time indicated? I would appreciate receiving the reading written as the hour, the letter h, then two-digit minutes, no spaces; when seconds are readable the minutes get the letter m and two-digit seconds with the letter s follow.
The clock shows 6h05
